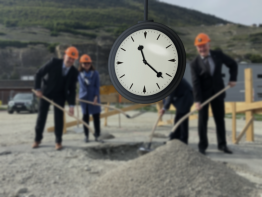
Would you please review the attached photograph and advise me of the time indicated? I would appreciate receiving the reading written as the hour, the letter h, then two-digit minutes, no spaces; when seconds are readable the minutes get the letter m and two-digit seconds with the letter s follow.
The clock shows 11h22
